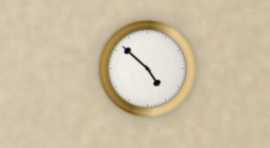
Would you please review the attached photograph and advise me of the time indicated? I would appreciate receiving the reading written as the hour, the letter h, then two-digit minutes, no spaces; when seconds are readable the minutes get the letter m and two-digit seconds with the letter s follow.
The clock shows 4h52
